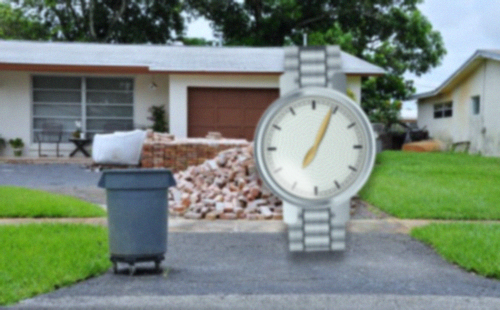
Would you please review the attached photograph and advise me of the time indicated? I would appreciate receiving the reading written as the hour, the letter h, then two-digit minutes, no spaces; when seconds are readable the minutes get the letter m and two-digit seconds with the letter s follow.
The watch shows 7h04
